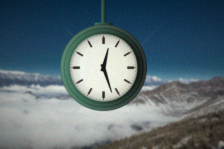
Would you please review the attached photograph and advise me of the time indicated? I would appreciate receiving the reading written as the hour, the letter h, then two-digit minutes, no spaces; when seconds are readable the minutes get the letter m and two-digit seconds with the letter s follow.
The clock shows 12h27
